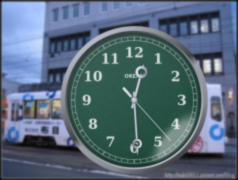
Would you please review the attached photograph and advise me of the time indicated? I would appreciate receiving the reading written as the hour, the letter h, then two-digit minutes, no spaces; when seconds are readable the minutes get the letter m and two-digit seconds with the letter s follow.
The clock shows 12h29m23s
